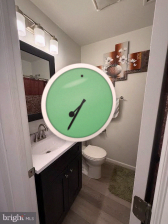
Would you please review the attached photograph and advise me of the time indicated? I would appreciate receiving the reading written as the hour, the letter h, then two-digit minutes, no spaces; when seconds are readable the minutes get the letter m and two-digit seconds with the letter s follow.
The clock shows 7h35
